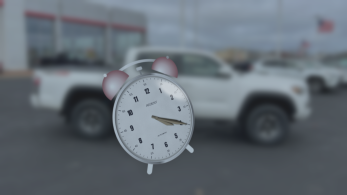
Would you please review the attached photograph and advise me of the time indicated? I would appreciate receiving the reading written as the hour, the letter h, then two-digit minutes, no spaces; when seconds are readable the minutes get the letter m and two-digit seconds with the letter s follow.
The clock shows 4h20
